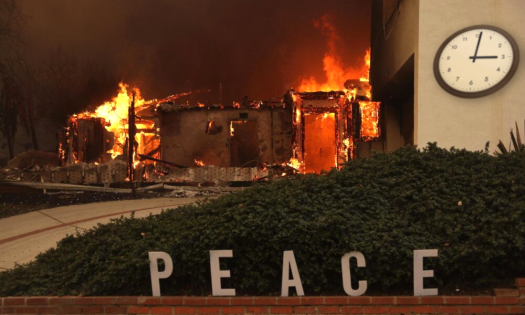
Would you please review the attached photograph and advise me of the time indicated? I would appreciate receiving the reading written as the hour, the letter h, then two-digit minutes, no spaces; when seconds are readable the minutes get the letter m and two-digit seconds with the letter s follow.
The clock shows 3h01
